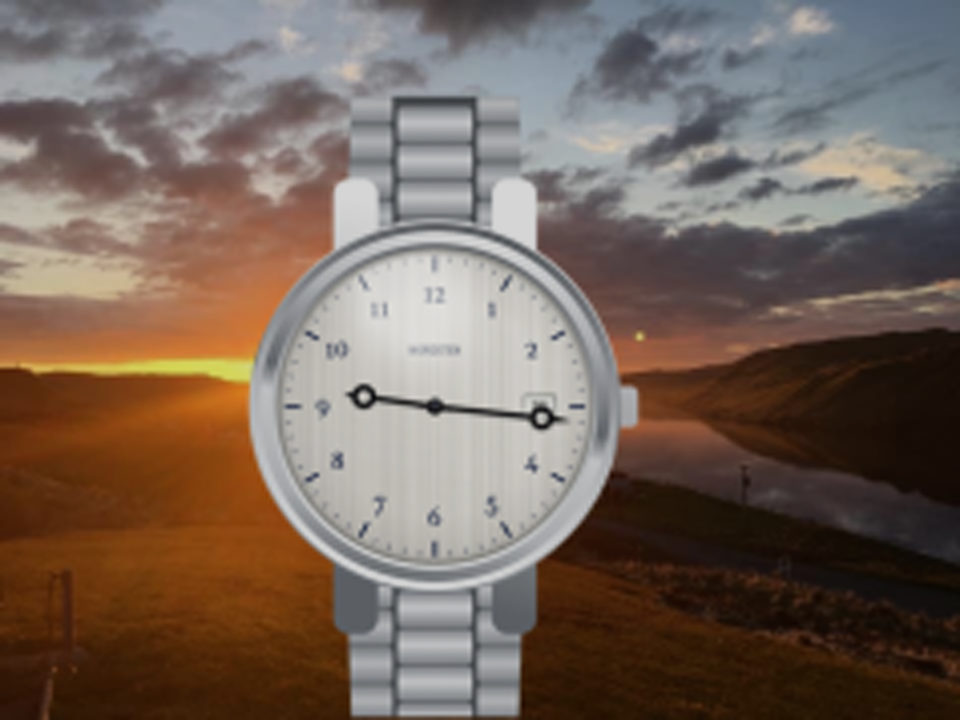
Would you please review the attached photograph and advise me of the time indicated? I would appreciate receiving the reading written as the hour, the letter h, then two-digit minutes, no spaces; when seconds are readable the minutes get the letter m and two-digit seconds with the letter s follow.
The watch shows 9h16
